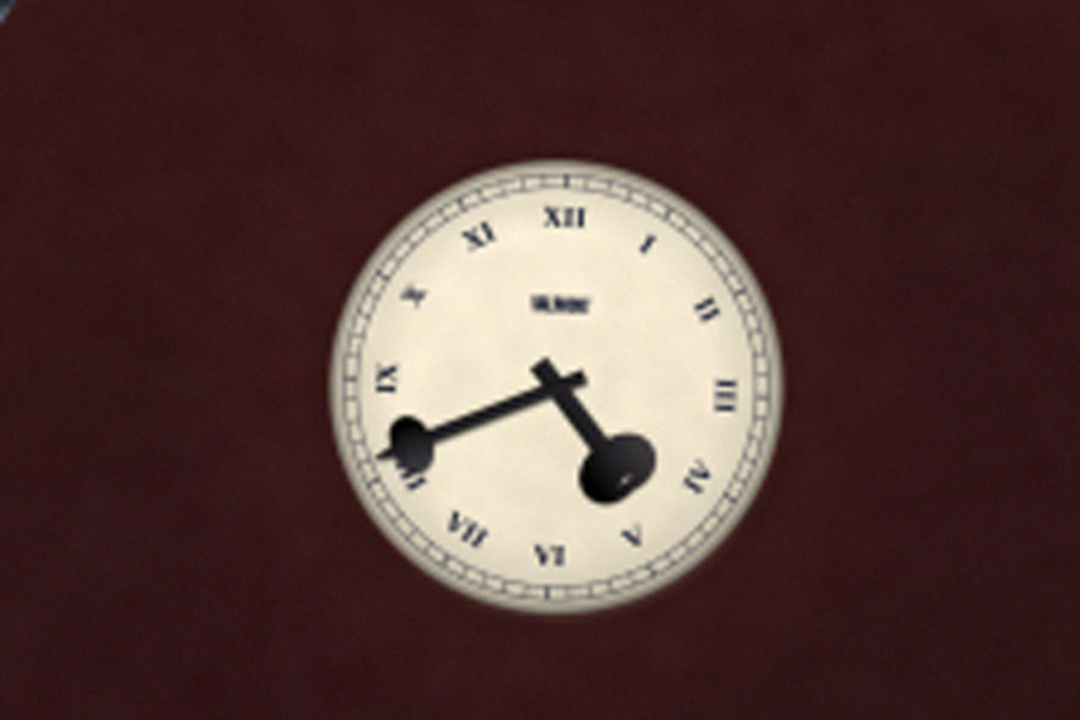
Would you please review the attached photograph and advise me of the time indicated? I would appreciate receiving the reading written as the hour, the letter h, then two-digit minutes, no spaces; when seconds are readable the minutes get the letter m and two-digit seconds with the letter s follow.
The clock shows 4h41
